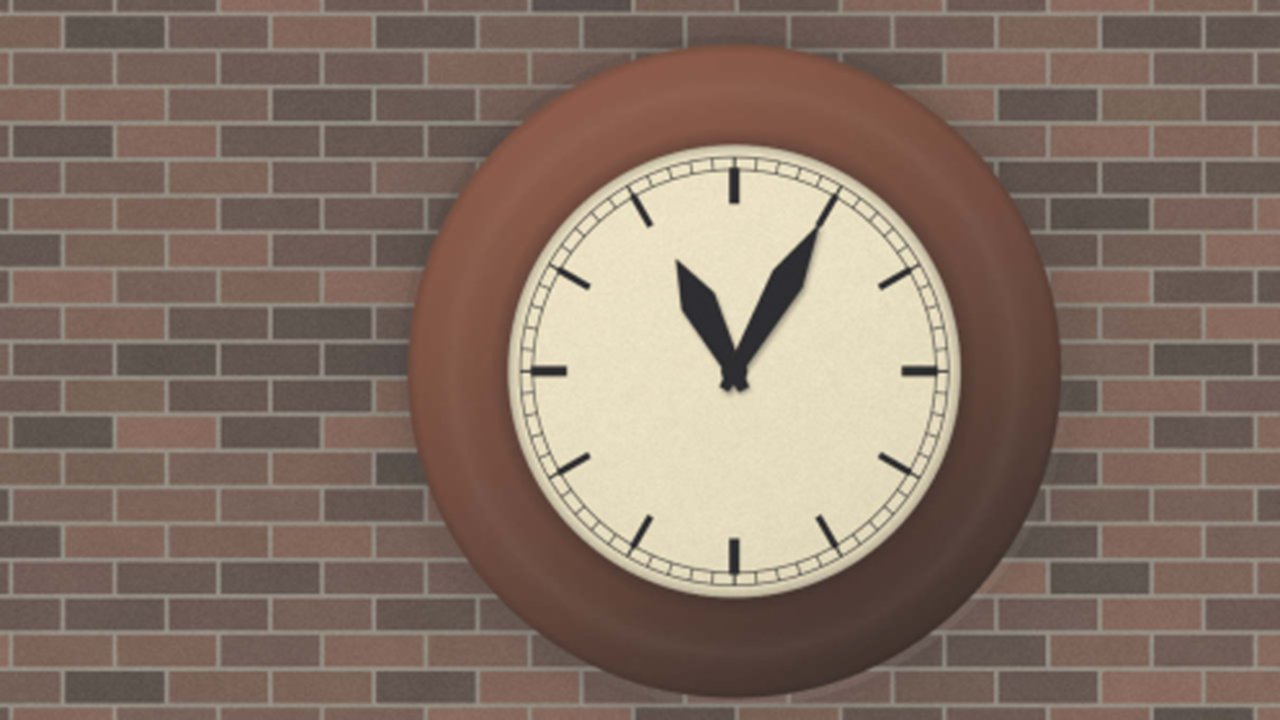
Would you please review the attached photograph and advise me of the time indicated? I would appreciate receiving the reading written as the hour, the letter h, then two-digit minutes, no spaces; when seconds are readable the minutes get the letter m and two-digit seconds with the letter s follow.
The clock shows 11h05
